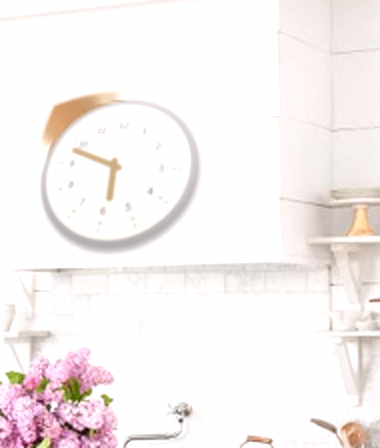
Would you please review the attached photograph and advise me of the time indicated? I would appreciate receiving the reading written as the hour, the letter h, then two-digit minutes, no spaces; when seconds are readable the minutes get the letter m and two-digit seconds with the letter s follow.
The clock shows 5h48
